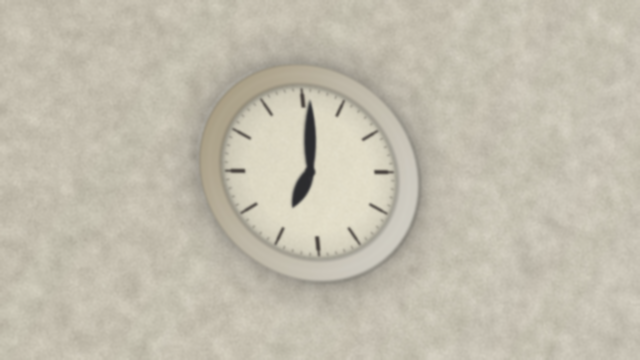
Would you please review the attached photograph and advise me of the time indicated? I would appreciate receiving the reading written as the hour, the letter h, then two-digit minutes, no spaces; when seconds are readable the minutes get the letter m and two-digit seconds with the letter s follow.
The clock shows 7h01
